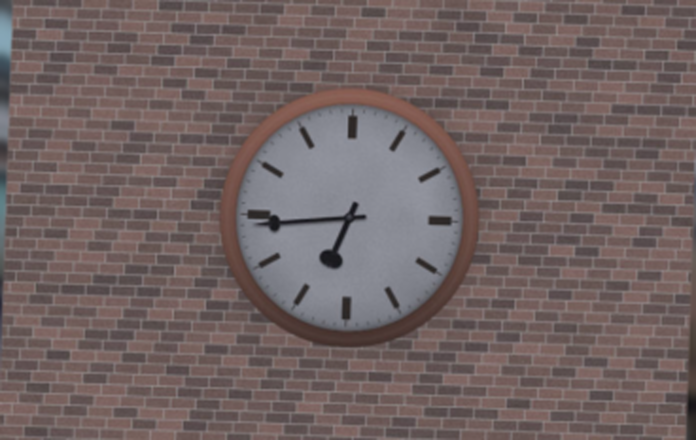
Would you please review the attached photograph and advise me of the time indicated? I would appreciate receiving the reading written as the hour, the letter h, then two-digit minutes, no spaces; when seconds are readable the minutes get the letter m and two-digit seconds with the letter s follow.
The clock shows 6h44
